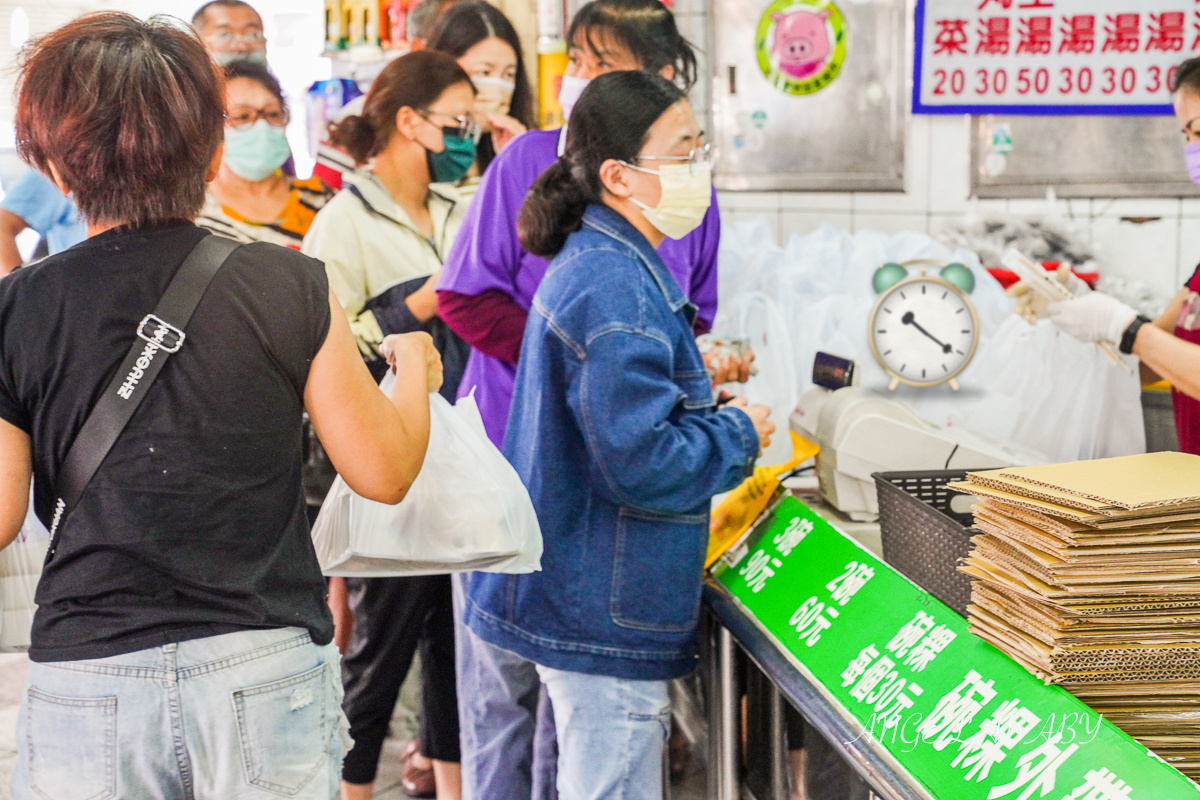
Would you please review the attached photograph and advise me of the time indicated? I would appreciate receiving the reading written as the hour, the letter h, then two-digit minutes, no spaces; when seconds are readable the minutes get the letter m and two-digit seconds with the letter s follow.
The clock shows 10h21
